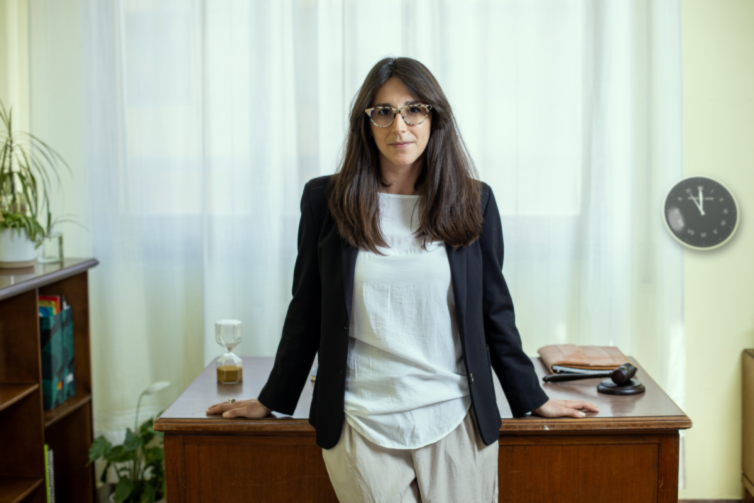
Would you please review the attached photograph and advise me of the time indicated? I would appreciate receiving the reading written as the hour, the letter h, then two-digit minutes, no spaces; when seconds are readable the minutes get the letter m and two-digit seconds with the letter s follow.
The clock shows 11h00
